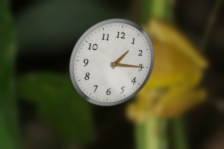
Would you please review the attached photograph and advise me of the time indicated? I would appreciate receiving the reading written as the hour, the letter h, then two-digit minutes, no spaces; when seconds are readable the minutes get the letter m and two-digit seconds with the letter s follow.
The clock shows 1h15
